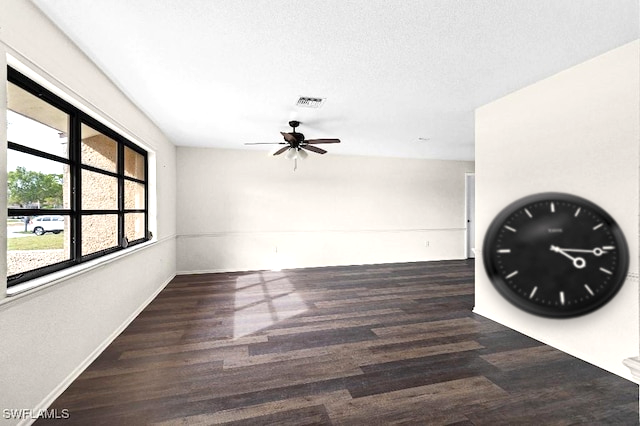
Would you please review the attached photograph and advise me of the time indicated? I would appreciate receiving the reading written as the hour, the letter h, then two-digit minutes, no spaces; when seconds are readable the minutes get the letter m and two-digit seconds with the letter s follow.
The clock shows 4h16
